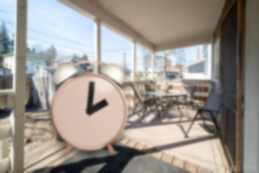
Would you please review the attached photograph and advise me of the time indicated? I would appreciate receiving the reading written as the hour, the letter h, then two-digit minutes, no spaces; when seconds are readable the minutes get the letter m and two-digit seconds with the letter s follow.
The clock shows 2h01
